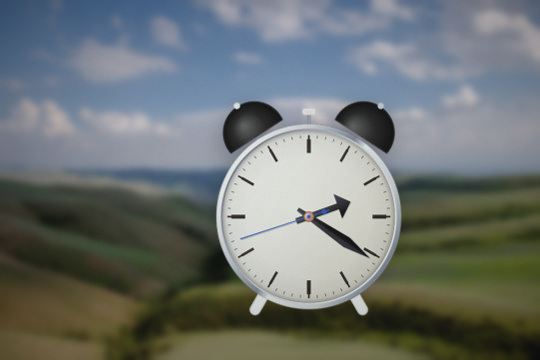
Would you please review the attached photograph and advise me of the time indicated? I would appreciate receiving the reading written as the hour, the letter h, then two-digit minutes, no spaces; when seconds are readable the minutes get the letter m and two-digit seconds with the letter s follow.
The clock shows 2h20m42s
